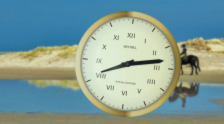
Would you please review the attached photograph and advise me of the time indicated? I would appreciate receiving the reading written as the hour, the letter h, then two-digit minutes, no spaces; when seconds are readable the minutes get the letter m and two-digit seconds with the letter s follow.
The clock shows 8h13
